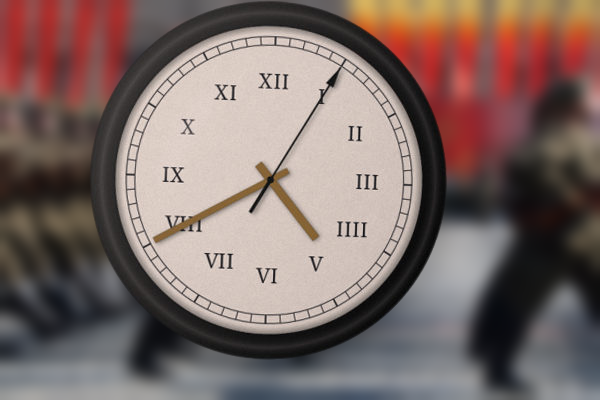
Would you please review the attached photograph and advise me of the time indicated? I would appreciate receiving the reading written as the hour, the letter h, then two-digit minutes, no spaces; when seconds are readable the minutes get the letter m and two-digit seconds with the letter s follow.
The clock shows 4h40m05s
